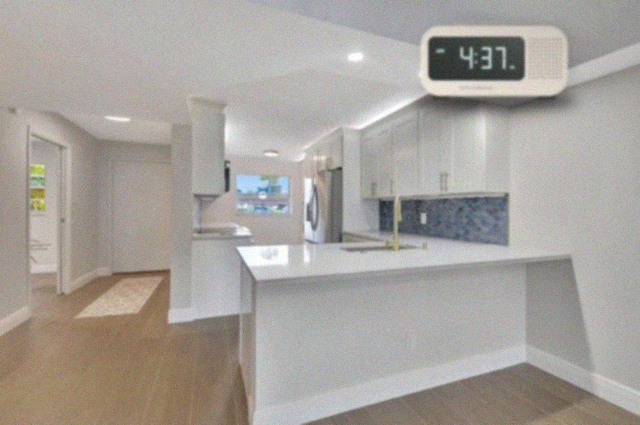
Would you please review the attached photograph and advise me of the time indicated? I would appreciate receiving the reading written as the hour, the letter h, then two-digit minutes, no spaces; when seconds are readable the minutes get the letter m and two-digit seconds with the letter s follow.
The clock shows 4h37
